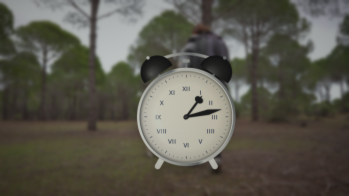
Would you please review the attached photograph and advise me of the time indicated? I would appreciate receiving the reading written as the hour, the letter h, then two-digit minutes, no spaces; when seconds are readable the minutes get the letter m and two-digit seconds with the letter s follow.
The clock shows 1h13
